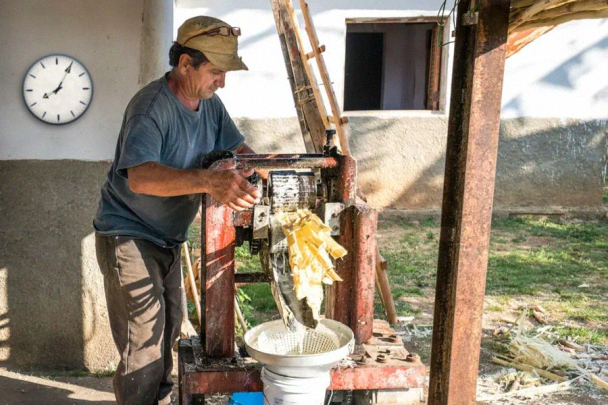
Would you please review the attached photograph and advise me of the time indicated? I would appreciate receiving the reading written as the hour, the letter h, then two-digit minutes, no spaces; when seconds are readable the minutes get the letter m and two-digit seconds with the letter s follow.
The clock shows 8h05
